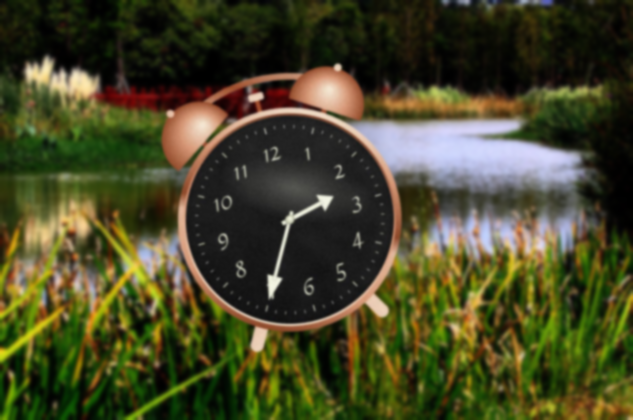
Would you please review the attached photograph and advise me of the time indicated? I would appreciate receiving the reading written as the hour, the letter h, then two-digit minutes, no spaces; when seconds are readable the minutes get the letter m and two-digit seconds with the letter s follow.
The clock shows 2h35
